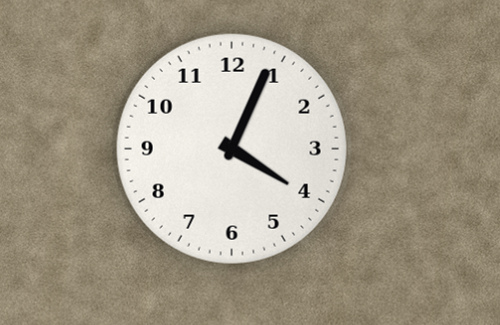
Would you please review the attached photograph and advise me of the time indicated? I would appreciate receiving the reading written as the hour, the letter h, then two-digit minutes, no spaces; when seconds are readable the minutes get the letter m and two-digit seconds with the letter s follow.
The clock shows 4h04
